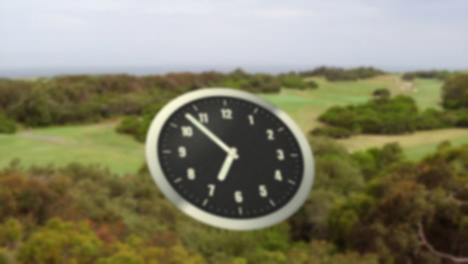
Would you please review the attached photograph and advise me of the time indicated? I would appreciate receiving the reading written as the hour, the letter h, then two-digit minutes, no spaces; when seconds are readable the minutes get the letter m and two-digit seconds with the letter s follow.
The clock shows 6h53
